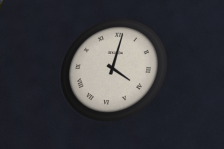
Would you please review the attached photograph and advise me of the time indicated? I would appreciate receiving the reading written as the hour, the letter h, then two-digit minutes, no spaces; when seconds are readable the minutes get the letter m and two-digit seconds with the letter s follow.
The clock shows 4h01
